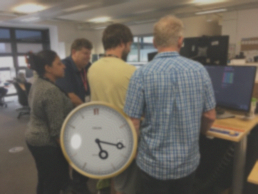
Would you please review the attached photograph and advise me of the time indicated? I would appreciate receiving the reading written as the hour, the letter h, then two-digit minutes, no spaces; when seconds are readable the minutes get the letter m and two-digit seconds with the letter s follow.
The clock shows 5h17
